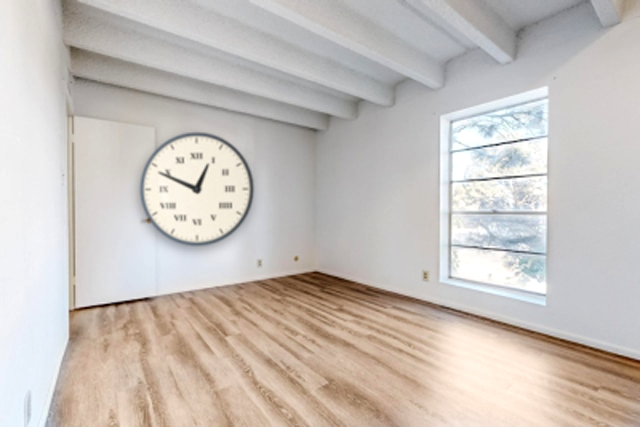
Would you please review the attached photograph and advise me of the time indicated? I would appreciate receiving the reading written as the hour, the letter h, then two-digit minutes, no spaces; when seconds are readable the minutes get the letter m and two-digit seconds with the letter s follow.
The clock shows 12h49
